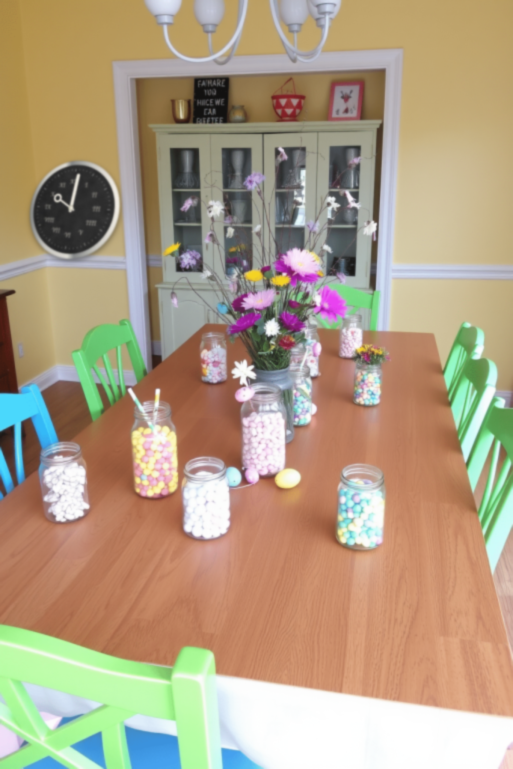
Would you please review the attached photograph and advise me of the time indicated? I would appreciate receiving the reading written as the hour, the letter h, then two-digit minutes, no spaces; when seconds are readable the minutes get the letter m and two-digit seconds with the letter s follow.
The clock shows 10h01
